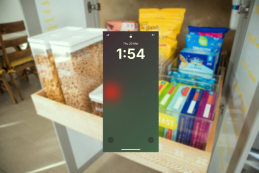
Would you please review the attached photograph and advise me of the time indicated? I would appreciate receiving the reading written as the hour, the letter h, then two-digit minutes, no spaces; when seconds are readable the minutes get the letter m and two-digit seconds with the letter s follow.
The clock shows 1h54
